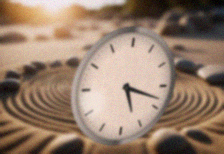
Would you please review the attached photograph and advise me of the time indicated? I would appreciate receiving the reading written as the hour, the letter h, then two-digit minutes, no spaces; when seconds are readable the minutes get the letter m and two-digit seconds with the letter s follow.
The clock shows 5h18
